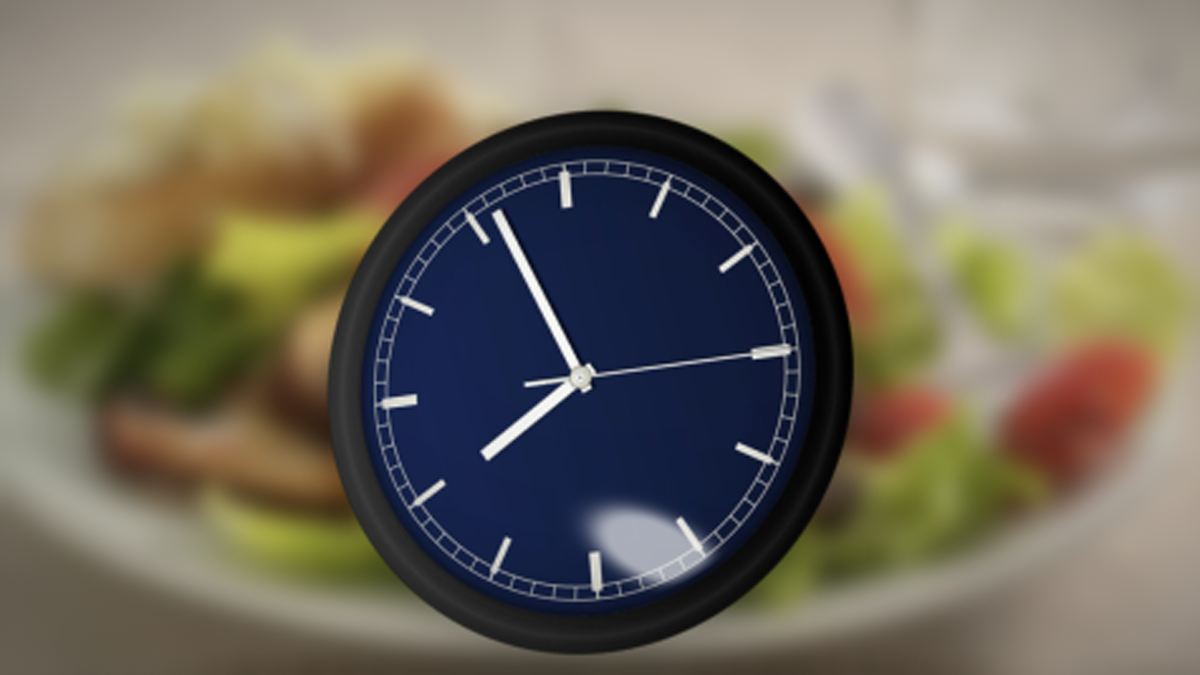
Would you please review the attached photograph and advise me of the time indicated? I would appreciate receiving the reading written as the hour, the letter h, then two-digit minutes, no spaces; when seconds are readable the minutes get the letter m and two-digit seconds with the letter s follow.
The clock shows 7h56m15s
